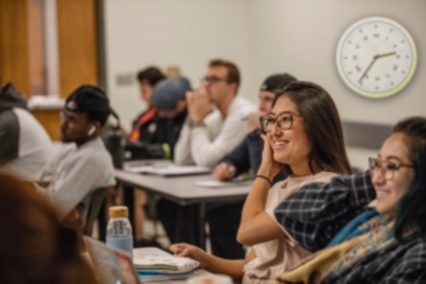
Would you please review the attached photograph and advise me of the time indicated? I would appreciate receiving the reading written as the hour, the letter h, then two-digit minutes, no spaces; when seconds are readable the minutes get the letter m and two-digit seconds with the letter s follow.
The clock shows 2h36
